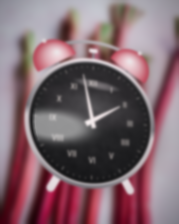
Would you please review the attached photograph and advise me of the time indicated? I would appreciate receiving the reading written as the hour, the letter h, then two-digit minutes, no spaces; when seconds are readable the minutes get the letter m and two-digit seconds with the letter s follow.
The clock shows 1h58
